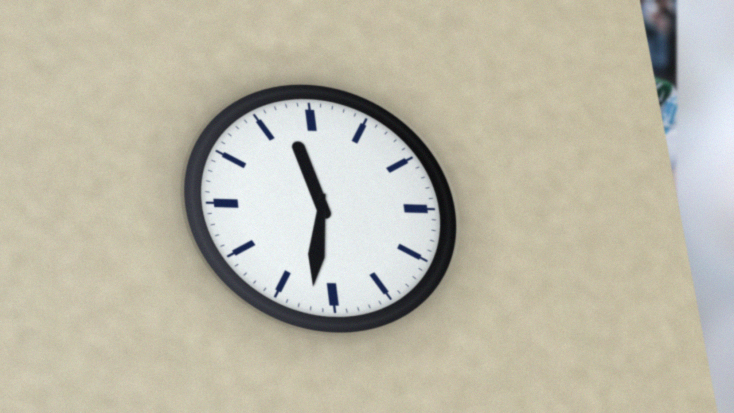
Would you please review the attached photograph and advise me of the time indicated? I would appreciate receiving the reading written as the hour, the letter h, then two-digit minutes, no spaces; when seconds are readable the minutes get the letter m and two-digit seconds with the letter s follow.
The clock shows 11h32
